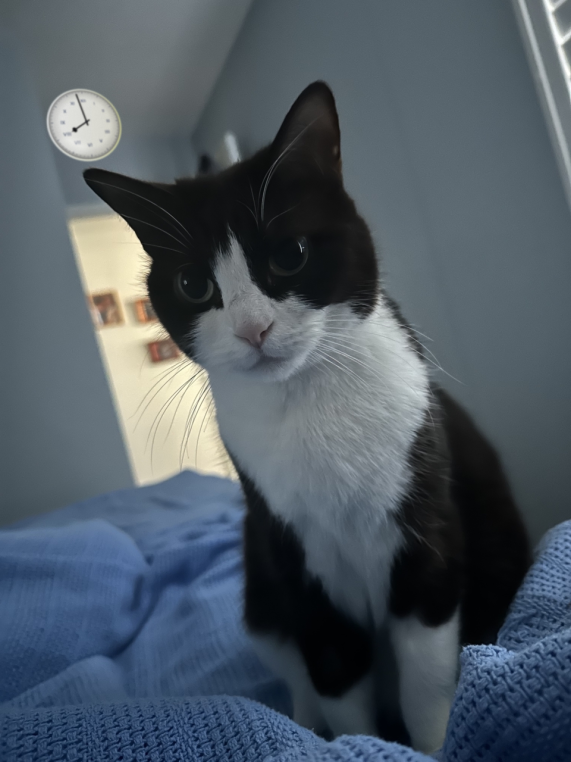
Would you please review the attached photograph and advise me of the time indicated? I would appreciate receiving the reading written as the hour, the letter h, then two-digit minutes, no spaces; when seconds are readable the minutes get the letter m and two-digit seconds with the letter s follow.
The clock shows 7h58
